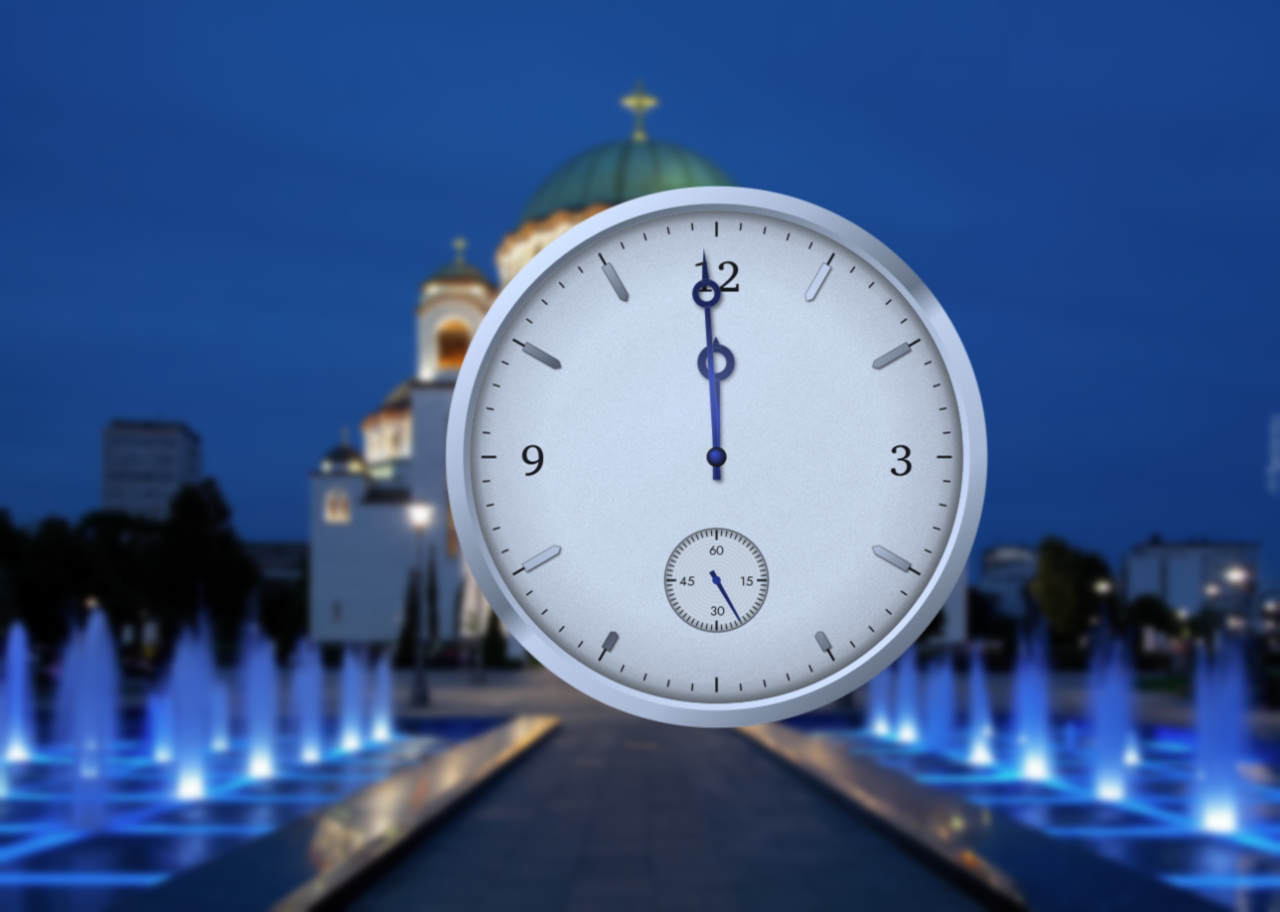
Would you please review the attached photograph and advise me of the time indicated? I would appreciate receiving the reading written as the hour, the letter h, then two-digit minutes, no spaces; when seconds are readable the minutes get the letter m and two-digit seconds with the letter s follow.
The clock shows 11h59m25s
